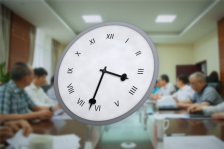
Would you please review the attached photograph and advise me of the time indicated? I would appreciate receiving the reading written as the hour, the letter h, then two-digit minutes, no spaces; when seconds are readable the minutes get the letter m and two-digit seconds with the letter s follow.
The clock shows 3h32
